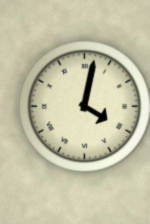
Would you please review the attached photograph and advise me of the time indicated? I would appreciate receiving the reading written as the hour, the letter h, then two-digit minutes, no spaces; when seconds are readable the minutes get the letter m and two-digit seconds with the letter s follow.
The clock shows 4h02
